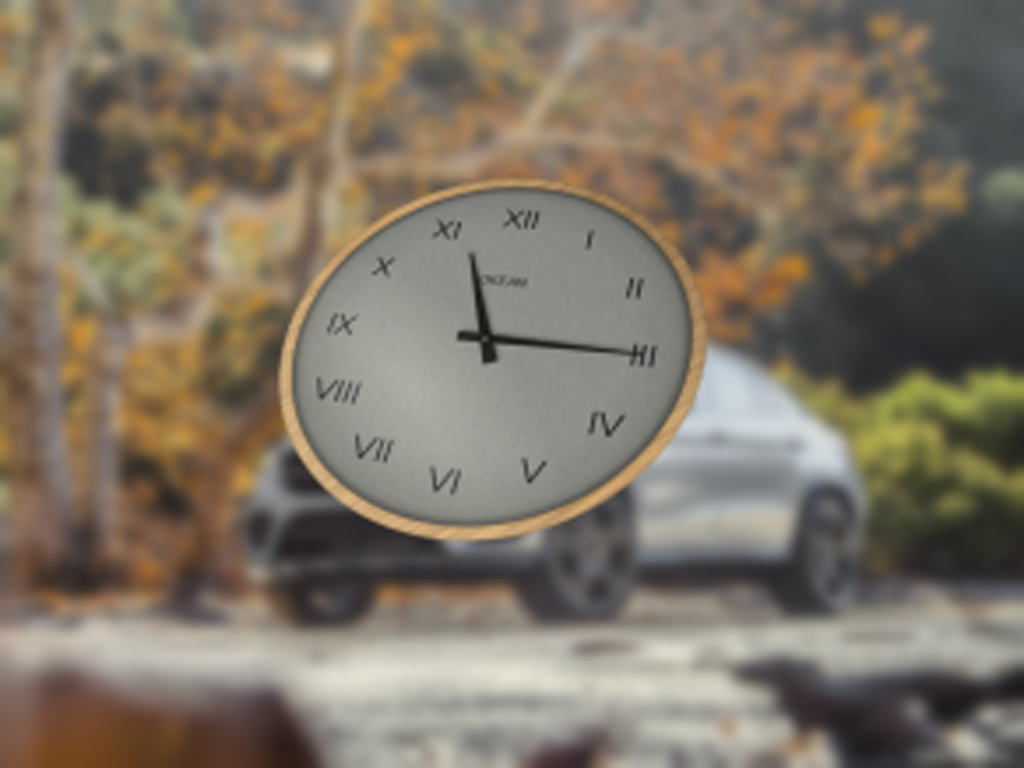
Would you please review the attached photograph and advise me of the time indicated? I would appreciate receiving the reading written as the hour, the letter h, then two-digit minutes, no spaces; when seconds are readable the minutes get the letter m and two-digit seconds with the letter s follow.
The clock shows 11h15
